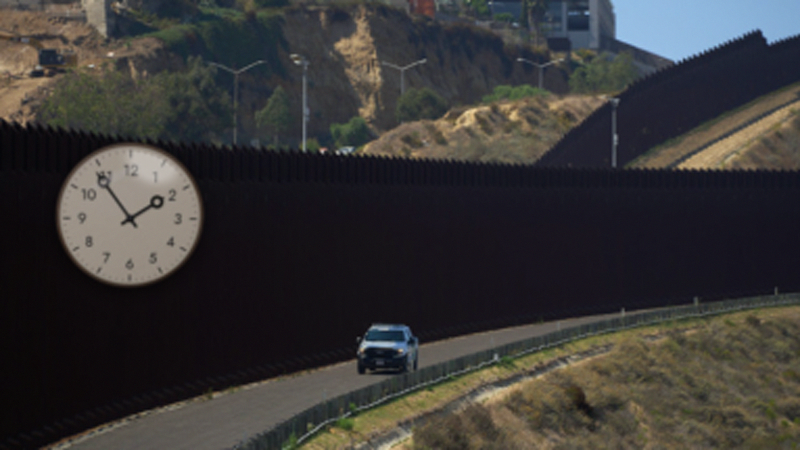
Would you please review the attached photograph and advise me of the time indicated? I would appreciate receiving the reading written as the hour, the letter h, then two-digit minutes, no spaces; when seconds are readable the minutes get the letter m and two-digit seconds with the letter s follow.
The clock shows 1h54
